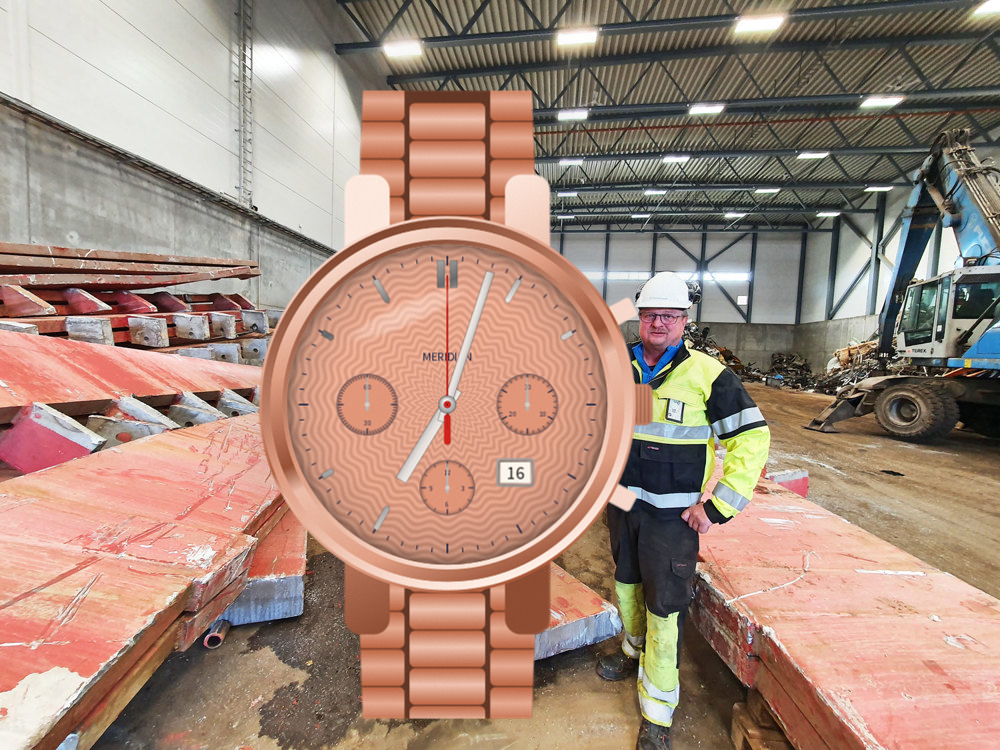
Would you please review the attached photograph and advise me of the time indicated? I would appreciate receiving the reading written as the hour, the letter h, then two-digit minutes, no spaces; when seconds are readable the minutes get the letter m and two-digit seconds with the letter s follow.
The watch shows 7h03
